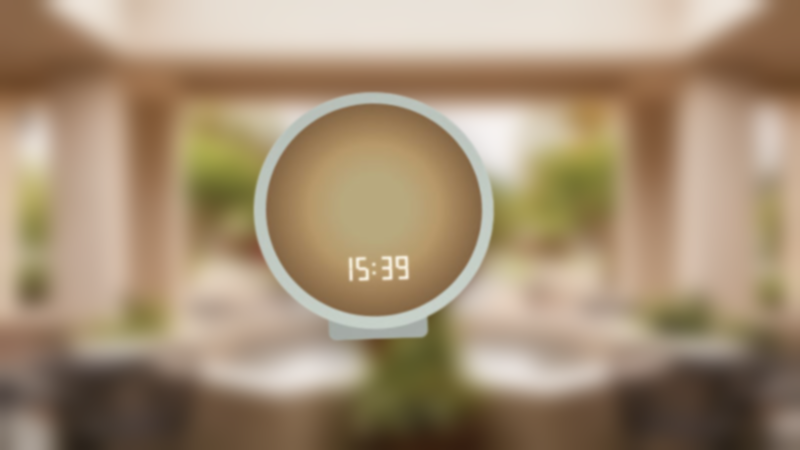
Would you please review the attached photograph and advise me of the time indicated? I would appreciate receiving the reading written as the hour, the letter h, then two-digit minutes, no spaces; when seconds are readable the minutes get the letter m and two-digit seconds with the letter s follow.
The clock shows 15h39
